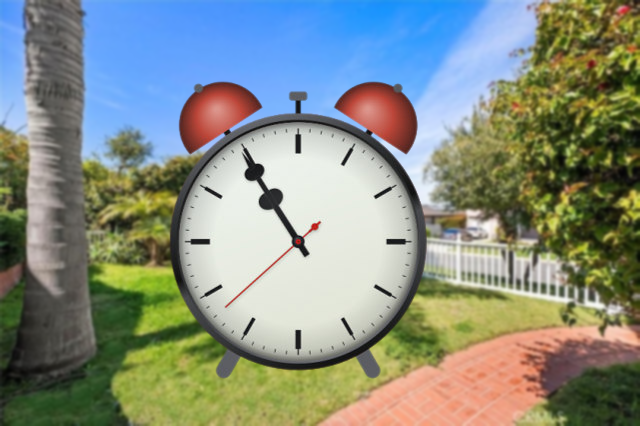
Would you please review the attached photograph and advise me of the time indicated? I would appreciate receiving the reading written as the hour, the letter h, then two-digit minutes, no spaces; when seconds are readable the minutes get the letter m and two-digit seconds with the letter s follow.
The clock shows 10h54m38s
